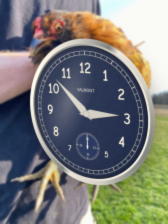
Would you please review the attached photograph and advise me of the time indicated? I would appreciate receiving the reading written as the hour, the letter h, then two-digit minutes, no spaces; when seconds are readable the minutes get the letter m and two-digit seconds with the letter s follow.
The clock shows 2h52
